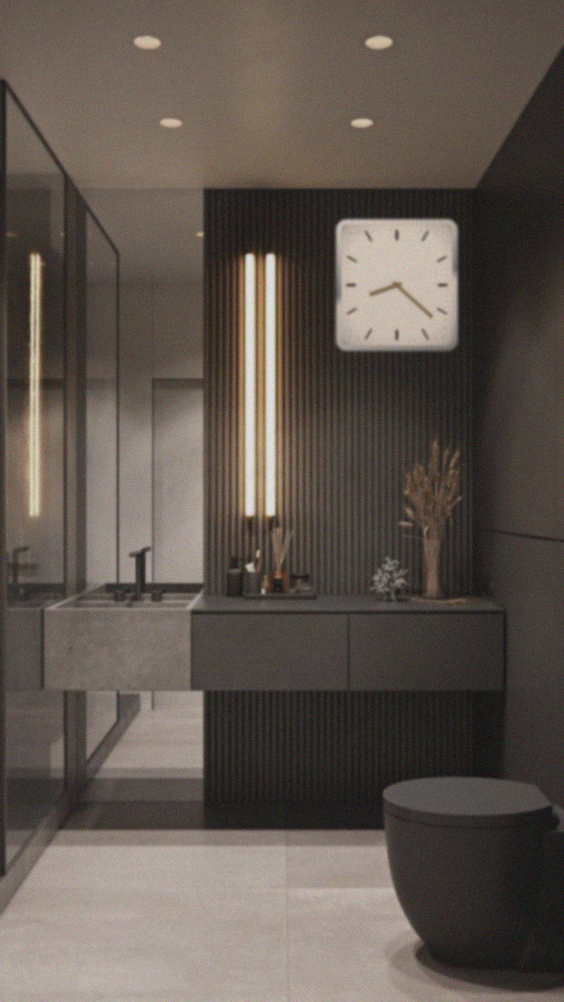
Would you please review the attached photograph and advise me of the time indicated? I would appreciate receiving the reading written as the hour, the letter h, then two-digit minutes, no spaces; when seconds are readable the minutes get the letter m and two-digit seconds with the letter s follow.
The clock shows 8h22
